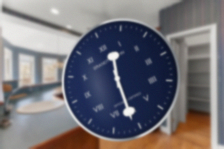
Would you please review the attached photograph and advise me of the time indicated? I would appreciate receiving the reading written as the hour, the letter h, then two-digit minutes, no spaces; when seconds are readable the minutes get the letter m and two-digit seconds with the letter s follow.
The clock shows 12h31
